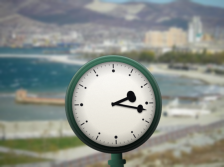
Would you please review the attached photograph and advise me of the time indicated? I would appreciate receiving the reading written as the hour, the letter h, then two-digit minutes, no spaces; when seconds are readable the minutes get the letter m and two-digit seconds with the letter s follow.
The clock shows 2h17
